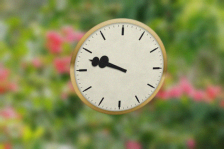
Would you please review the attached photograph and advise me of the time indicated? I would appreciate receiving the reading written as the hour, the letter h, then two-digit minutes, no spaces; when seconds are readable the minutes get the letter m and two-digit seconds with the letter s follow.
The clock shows 9h48
